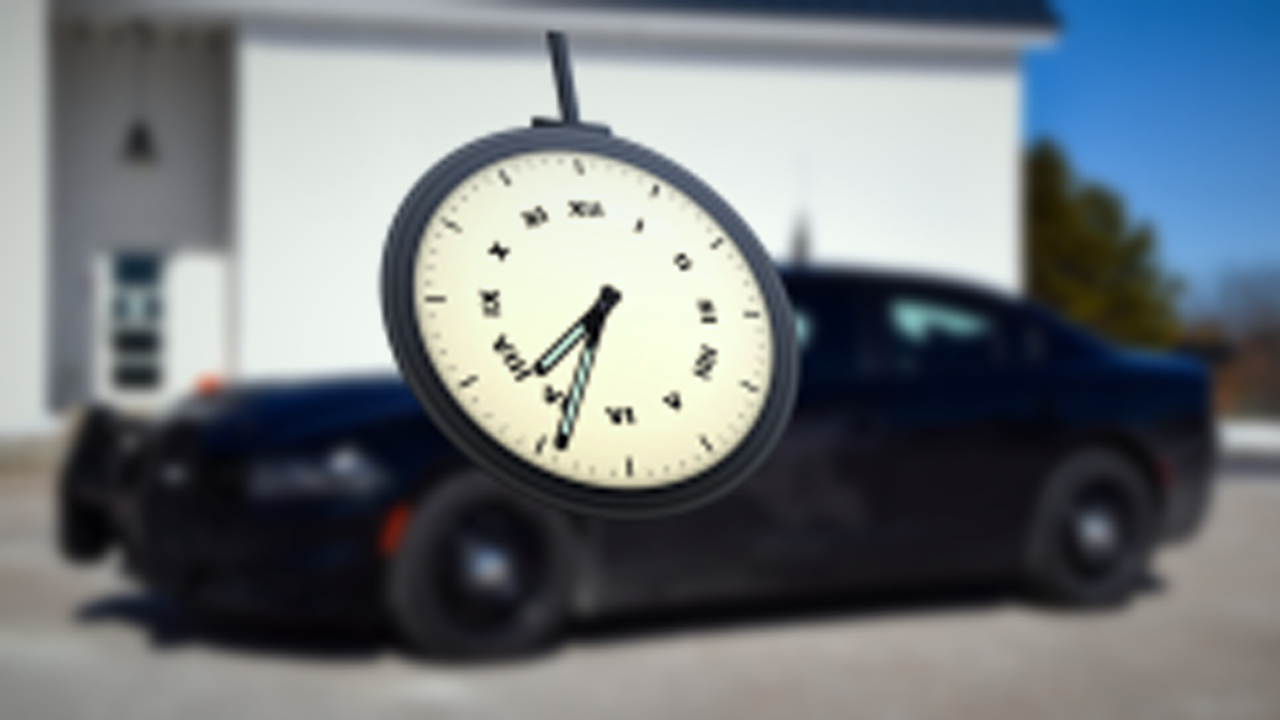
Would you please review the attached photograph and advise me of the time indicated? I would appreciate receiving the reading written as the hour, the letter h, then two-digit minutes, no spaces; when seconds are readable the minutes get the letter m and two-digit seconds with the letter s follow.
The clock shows 7h34
